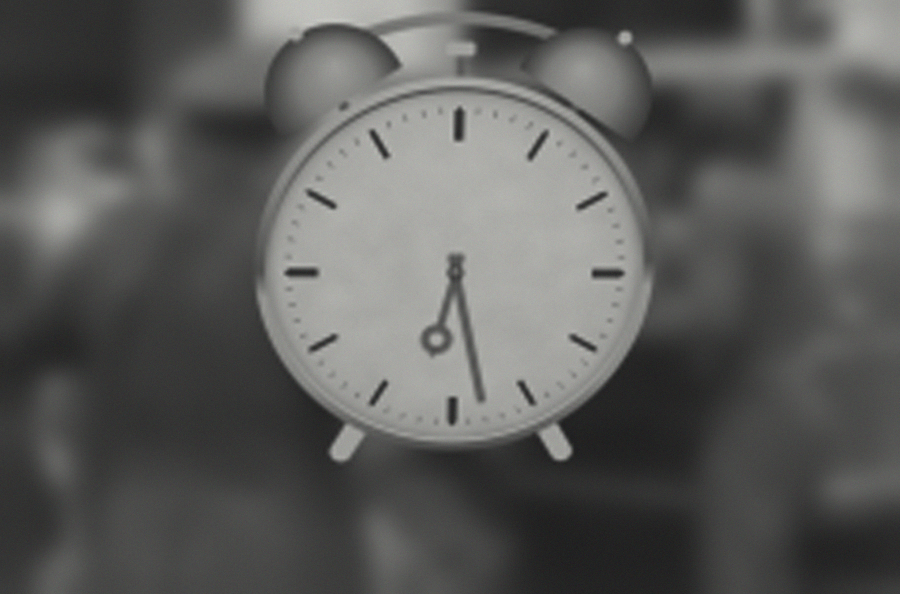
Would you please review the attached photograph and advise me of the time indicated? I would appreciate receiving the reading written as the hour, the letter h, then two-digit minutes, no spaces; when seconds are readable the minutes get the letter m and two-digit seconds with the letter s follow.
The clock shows 6h28
